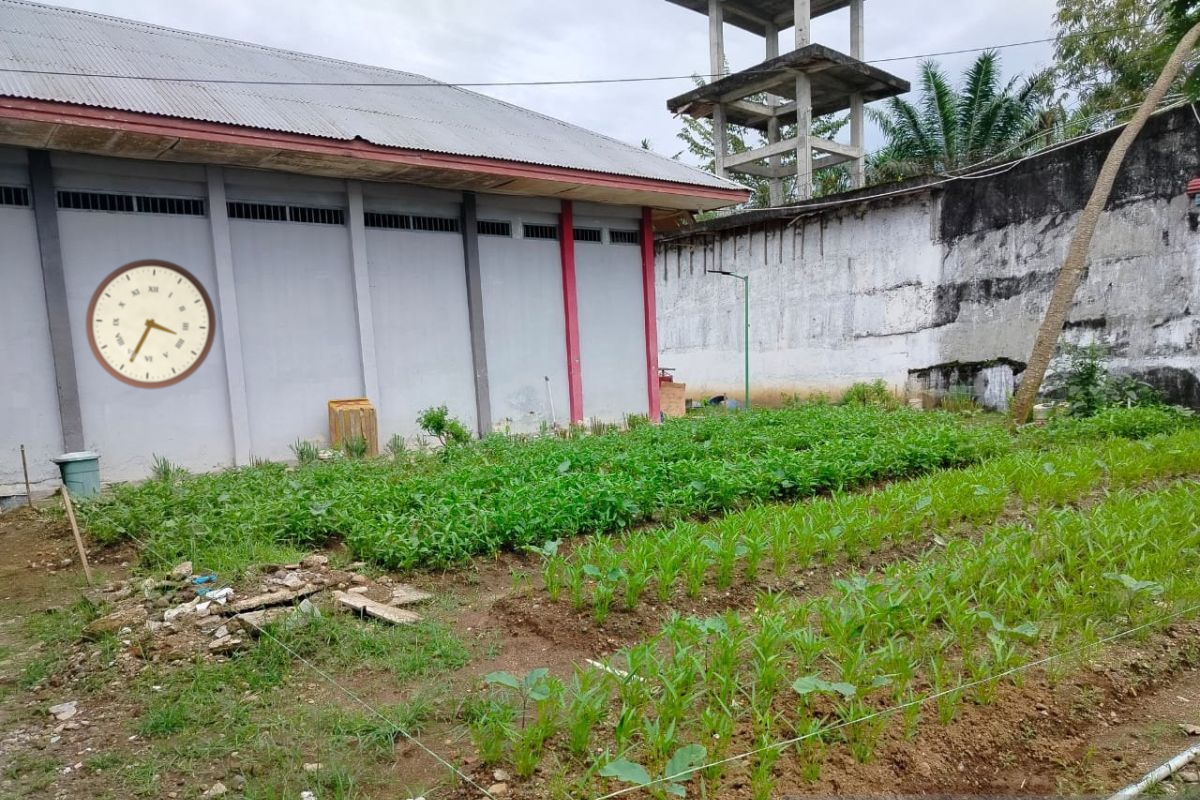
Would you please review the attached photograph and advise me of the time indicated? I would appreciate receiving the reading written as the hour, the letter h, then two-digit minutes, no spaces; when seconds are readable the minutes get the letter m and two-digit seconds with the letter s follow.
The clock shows 3h34
